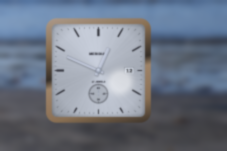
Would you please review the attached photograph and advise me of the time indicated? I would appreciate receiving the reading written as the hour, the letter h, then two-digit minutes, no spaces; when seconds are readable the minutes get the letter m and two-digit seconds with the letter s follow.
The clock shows 12h49
